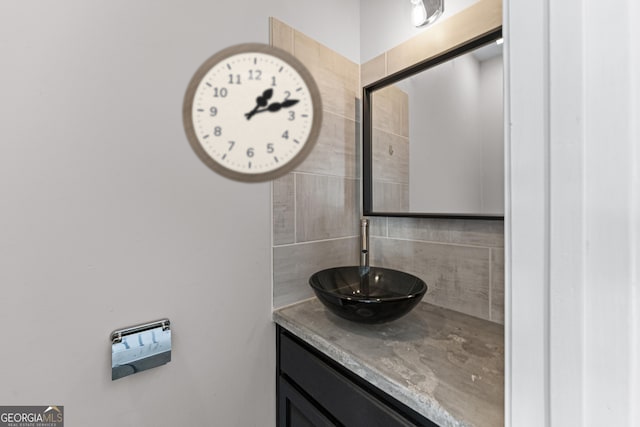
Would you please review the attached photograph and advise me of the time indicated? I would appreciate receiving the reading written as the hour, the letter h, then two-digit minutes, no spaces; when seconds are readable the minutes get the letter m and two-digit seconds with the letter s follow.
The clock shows 1h12
